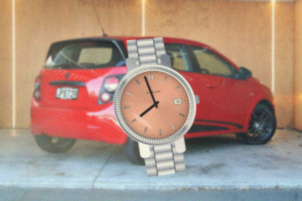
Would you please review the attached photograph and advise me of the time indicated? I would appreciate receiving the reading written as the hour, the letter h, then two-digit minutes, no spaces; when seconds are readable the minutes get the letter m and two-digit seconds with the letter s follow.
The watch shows 7h58
